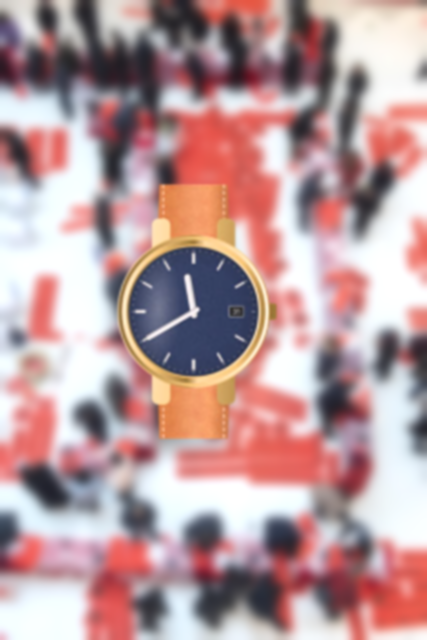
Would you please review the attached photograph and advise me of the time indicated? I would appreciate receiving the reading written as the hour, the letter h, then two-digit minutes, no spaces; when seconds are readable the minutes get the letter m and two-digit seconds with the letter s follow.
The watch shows 11h40
